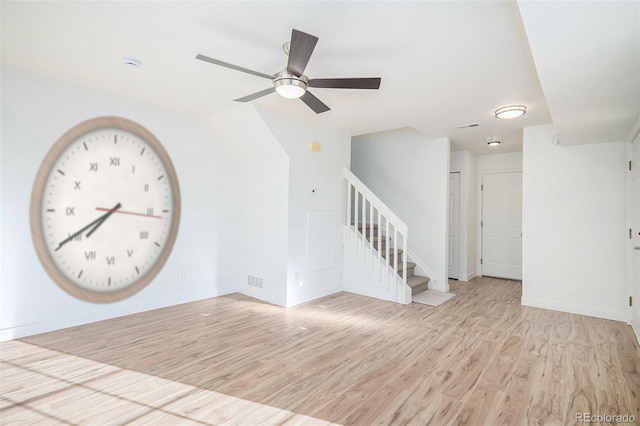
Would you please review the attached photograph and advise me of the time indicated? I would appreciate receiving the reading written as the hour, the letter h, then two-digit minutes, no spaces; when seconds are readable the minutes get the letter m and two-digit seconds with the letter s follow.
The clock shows 7h40m16s
